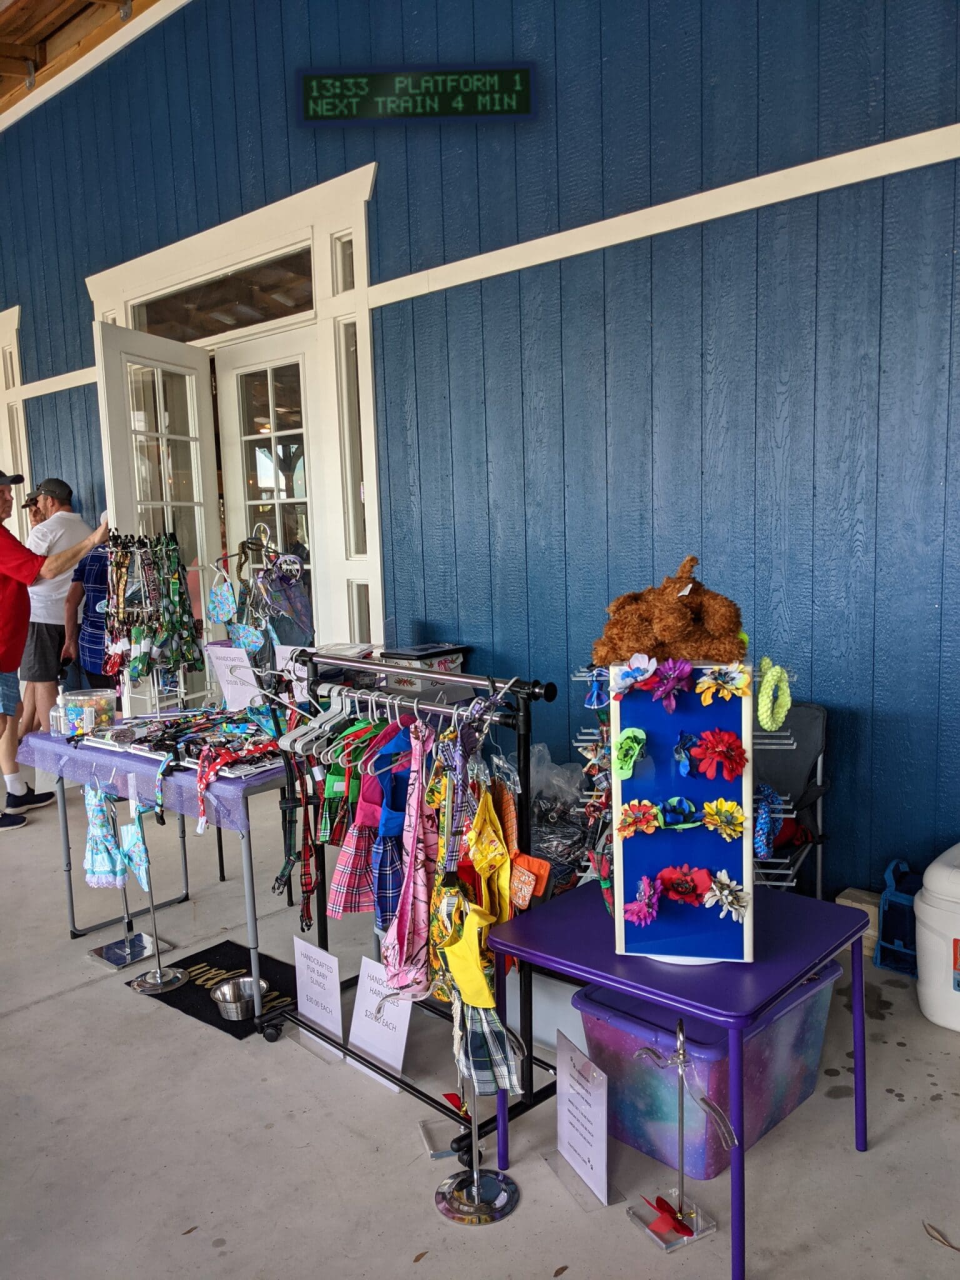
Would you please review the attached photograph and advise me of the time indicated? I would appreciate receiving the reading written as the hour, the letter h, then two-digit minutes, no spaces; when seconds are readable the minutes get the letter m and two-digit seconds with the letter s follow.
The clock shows 13h33
